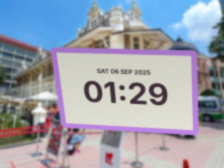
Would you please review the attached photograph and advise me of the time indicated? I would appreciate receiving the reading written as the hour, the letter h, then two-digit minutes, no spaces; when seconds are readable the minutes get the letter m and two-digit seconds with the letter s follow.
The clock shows 1h29
